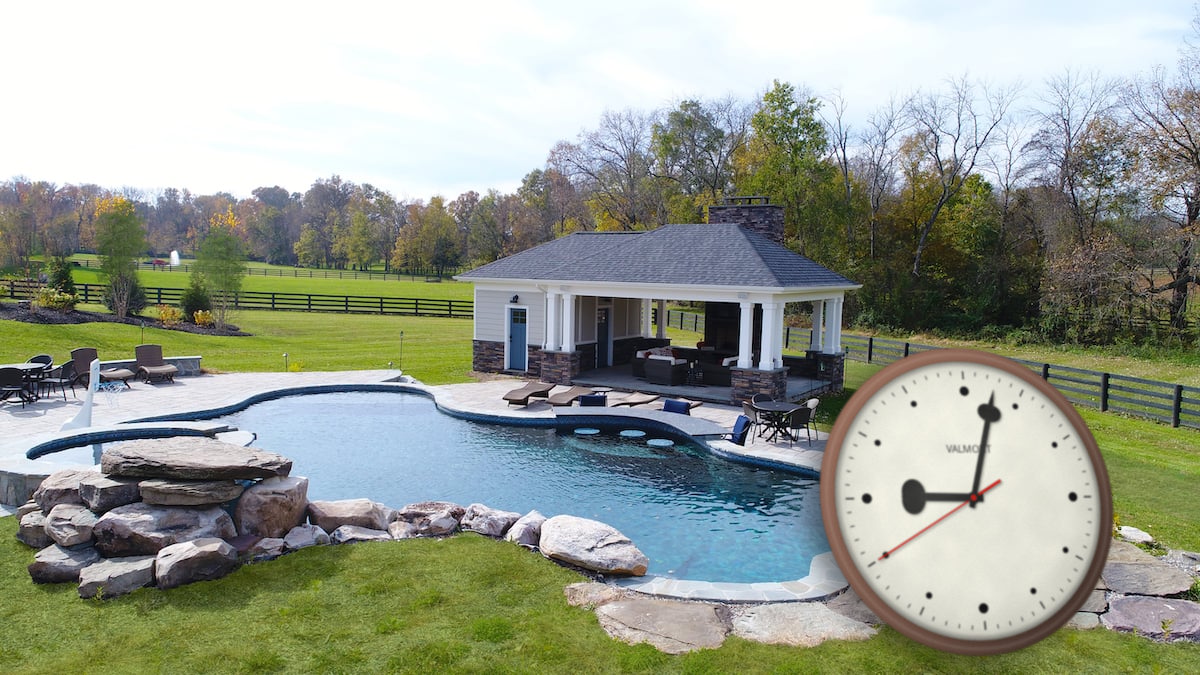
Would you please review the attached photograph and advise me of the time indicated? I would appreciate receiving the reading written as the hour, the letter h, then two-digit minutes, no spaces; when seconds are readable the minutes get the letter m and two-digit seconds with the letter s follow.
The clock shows 9h02m40s
